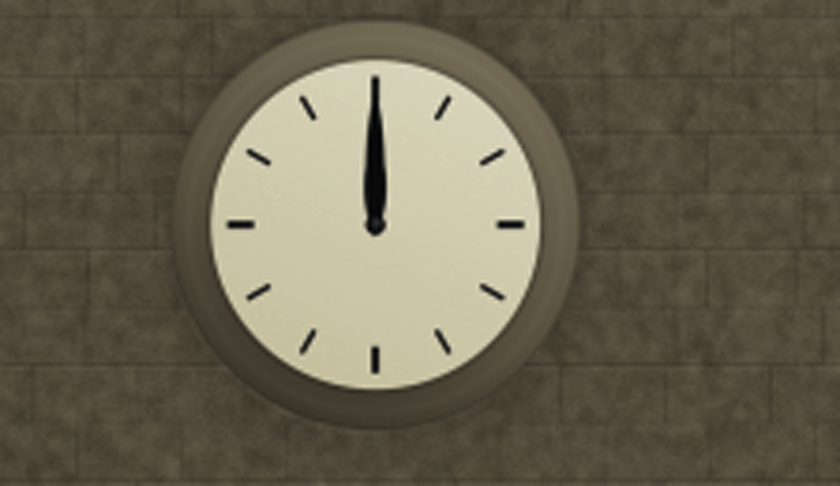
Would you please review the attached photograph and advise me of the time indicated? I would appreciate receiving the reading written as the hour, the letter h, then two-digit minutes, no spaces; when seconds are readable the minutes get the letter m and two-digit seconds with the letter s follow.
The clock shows 12h00
